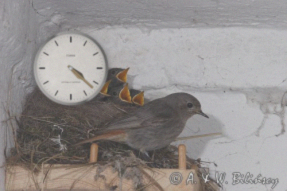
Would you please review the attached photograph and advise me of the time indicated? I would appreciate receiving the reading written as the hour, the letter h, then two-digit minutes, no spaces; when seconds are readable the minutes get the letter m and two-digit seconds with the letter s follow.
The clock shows 4h22
